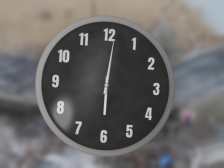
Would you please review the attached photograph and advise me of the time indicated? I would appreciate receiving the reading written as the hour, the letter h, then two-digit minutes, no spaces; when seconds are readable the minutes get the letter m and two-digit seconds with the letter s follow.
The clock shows 6h01
